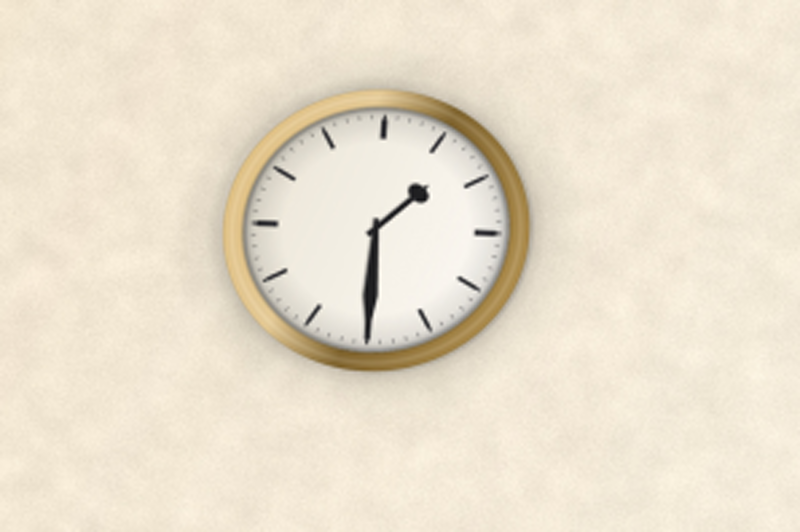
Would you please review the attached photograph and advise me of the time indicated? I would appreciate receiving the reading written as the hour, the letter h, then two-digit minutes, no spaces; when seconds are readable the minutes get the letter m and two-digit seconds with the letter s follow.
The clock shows 1h30
